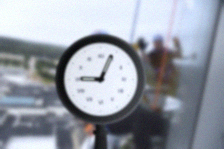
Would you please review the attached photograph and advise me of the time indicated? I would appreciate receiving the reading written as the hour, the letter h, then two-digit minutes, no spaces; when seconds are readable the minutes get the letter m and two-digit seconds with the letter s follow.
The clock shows 9h04
